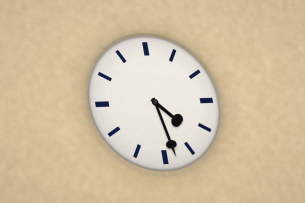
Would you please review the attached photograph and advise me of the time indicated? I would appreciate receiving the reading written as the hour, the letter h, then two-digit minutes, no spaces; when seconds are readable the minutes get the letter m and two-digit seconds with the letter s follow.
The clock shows 4h28
